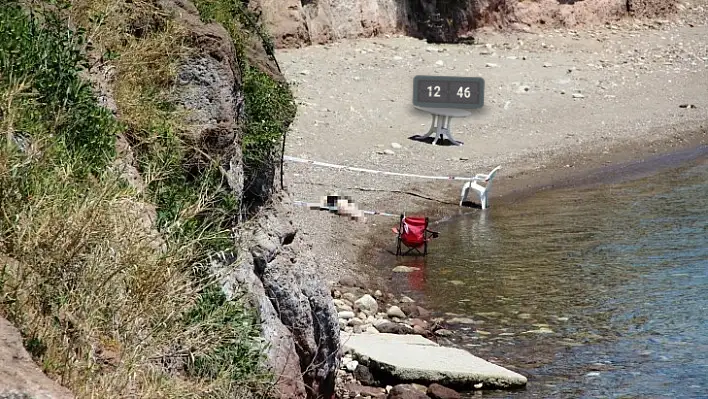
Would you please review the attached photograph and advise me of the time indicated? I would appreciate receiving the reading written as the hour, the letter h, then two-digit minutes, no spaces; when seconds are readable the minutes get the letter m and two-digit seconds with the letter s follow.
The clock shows 12h46
